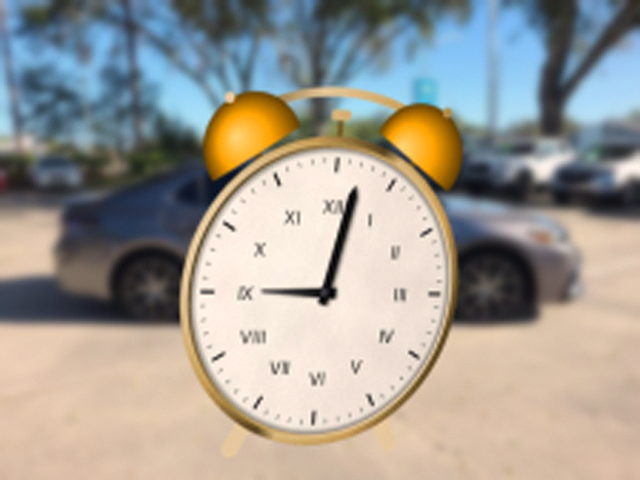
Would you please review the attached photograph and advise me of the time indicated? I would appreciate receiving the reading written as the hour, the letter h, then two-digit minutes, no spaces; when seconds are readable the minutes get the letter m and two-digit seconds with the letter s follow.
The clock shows 9h02
